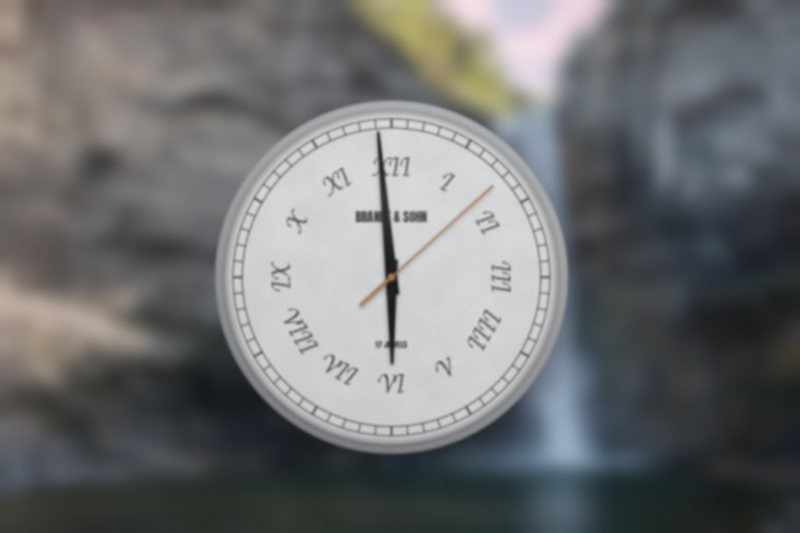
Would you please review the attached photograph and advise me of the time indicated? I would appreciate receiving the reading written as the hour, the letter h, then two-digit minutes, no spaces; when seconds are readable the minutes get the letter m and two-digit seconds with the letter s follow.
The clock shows 5h59m08s
